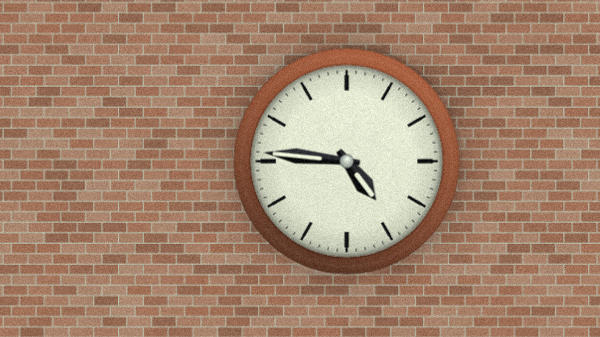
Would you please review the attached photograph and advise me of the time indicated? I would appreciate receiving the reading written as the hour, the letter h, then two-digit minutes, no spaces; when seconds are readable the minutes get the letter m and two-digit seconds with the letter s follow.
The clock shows 4h46
